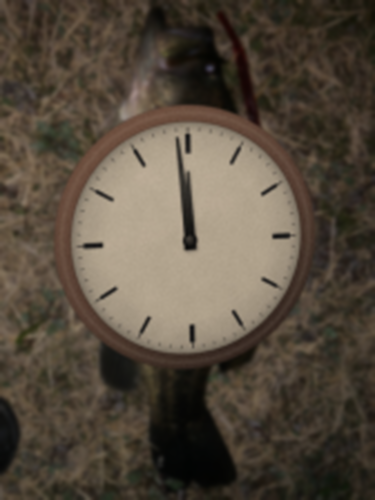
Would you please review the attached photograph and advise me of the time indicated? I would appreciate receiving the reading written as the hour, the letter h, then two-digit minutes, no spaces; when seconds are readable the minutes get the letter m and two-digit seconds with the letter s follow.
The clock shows 11h59
